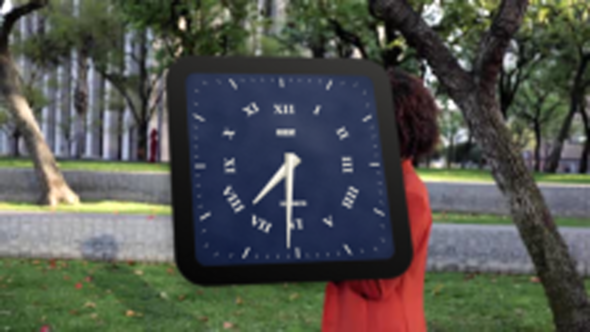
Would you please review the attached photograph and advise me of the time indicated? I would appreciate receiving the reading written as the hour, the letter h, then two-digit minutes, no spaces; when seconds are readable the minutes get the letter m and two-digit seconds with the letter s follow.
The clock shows 7h31
